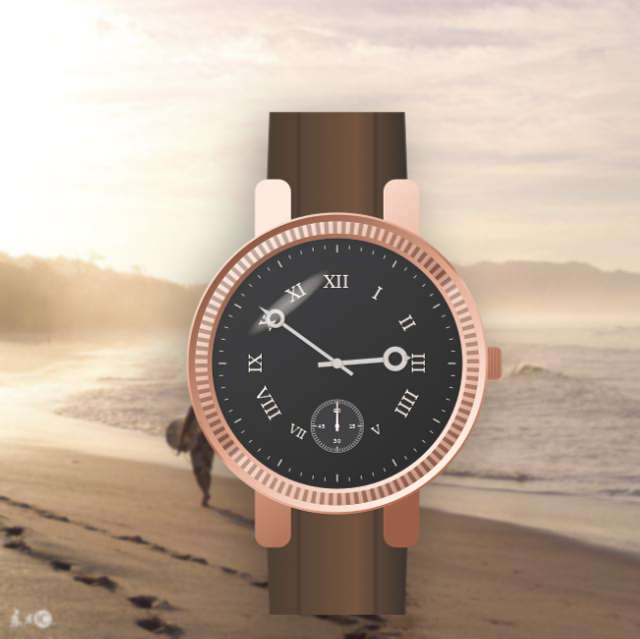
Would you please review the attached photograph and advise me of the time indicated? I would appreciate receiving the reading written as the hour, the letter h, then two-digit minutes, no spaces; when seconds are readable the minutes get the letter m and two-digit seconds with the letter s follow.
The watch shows 2h51
